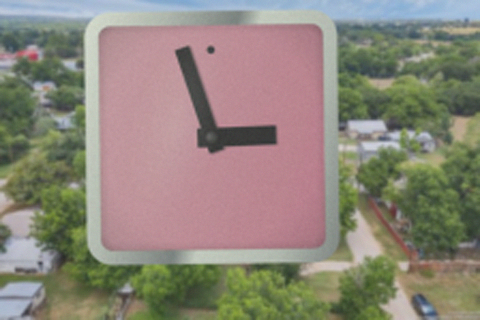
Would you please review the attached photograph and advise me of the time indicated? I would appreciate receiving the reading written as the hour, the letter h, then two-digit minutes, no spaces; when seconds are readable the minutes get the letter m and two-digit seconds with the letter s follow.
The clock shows 2h57
